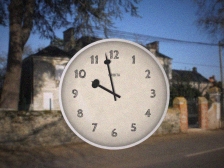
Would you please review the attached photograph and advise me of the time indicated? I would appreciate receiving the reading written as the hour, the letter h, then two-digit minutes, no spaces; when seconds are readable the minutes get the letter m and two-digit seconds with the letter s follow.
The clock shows 9h58
